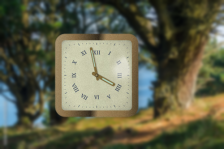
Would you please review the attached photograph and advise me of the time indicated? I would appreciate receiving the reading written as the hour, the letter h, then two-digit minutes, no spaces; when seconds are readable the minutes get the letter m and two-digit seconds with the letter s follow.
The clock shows 3h58
